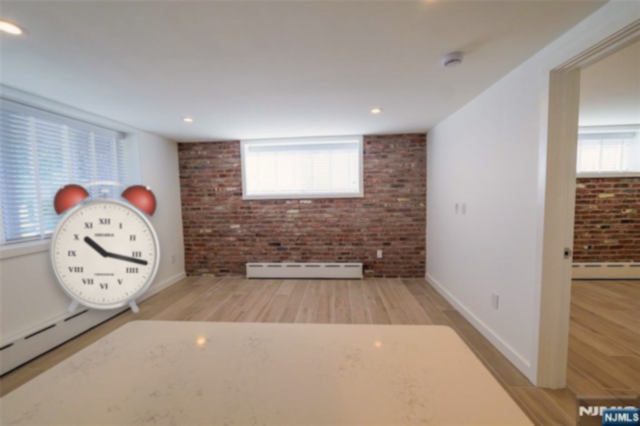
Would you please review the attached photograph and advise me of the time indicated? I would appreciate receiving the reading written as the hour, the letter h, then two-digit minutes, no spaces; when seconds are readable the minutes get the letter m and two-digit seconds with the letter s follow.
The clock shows 10h17
